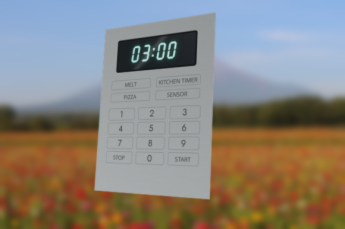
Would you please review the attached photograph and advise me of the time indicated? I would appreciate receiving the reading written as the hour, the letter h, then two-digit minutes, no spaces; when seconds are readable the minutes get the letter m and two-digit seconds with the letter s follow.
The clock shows 3h00
